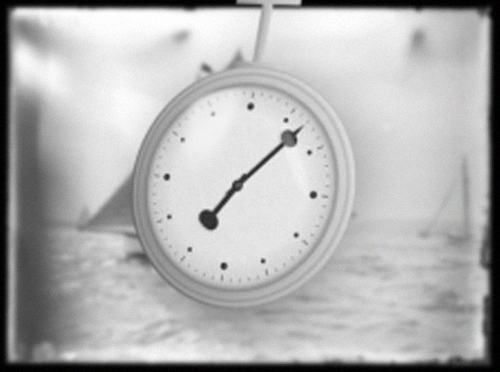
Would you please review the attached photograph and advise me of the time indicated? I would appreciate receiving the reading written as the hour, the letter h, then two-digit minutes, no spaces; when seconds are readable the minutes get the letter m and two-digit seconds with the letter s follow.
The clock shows 7h07
